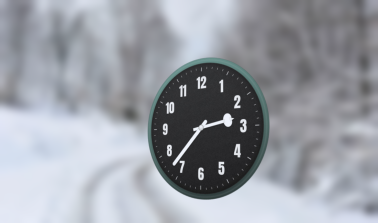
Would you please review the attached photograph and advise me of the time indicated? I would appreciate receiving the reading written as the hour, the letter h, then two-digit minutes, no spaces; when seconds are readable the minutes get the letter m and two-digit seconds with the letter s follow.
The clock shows 2h37
